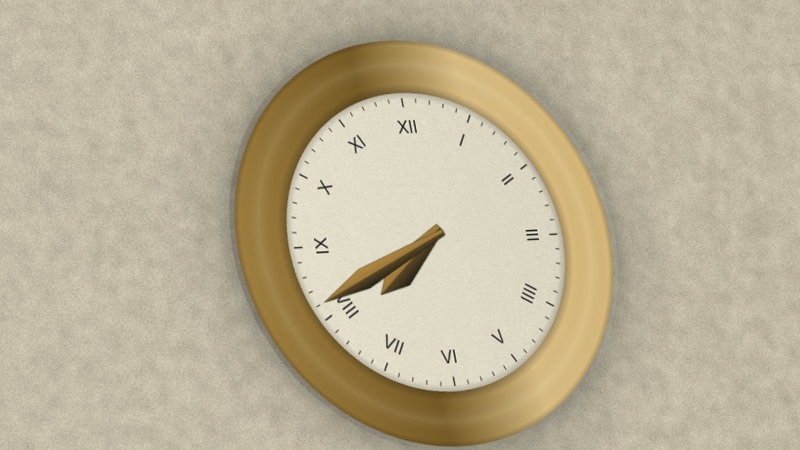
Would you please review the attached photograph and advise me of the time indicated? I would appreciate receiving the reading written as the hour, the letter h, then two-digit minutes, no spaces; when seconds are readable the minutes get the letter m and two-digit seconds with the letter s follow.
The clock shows 7h41
